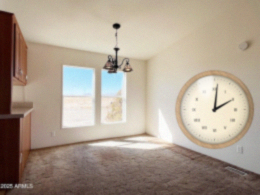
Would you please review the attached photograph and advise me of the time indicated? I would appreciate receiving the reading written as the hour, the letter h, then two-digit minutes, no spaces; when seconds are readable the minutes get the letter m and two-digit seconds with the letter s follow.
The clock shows 2h01
